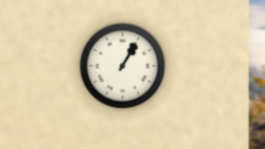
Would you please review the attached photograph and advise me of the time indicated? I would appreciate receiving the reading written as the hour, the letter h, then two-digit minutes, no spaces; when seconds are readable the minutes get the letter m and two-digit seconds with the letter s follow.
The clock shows 1h05
